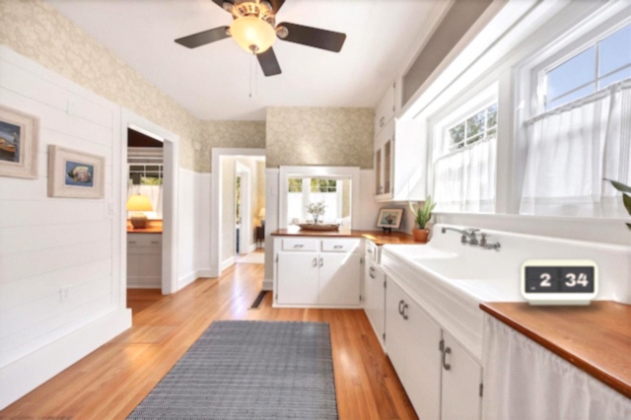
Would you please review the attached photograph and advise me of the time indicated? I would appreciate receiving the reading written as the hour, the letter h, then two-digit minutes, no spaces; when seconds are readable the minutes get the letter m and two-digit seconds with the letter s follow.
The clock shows 2h34
